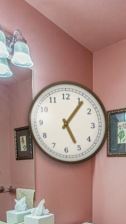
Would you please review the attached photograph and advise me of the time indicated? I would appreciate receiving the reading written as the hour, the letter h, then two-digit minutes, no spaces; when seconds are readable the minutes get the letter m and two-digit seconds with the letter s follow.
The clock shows 5h06
